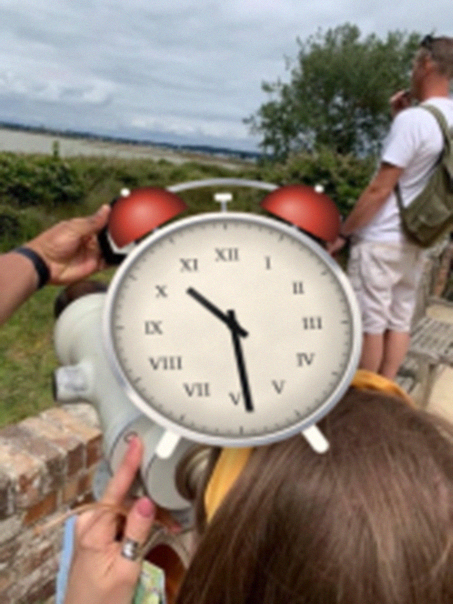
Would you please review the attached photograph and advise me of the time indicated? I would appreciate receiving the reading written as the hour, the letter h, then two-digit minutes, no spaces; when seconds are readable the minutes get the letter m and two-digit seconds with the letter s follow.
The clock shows 10h29
